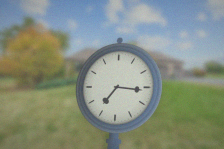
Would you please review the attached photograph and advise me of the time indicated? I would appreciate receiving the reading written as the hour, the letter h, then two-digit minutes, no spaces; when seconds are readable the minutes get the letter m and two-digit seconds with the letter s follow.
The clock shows 7h16
